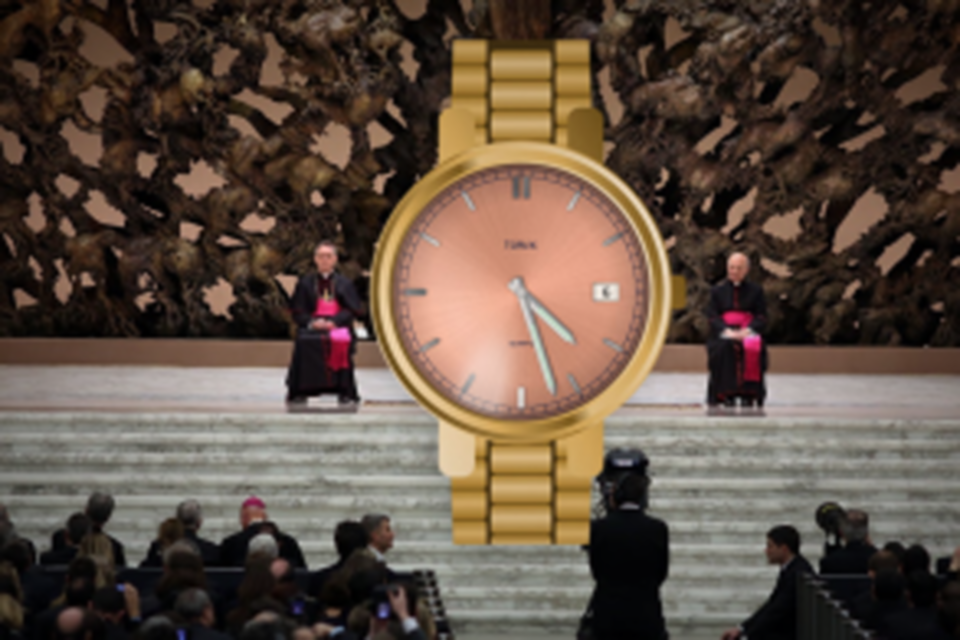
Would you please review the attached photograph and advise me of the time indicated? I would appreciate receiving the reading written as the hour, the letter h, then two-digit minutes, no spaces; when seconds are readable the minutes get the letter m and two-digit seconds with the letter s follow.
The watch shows 4h27
